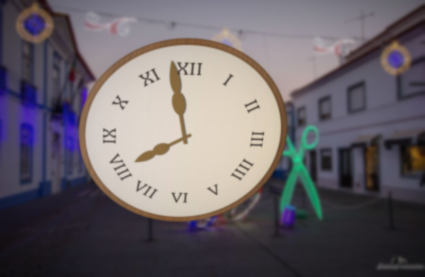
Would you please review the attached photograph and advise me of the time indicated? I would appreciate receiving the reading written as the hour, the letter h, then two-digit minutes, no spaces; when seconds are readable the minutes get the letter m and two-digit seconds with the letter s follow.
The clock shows 7h58
